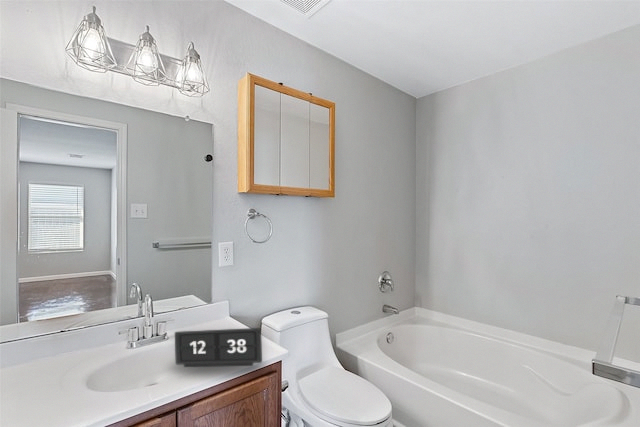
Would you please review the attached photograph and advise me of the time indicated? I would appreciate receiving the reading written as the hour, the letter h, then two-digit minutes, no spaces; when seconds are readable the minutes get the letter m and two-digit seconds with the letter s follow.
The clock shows 12h38
